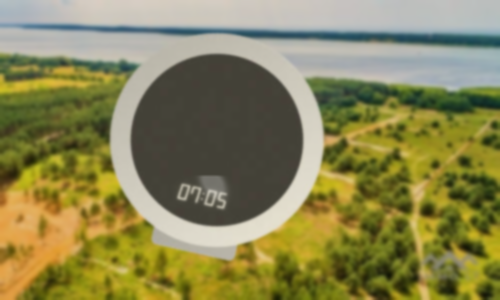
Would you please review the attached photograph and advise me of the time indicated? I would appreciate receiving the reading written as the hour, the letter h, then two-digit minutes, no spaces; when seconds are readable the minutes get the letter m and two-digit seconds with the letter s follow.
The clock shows 7h05
